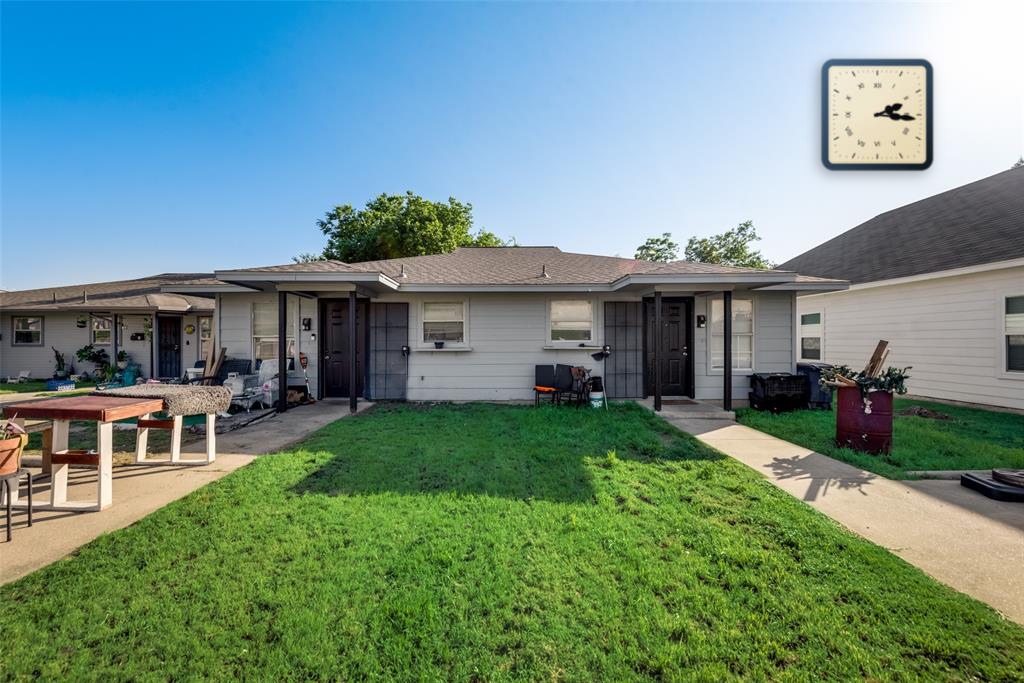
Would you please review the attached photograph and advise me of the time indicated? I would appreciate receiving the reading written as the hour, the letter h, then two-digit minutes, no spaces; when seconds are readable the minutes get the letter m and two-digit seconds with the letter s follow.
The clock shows 2h16
